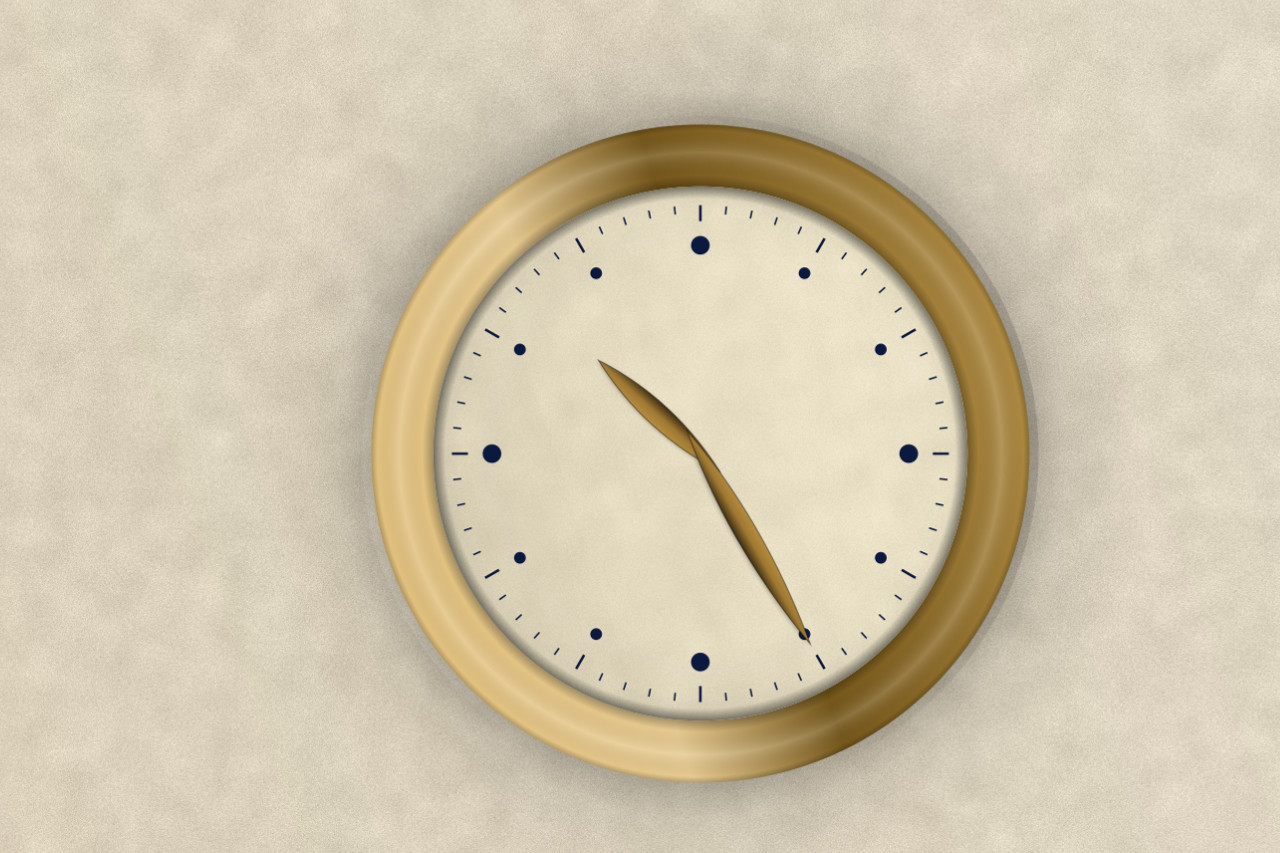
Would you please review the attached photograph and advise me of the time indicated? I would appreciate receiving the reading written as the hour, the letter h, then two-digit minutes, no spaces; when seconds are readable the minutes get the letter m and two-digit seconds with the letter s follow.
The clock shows 10h25
